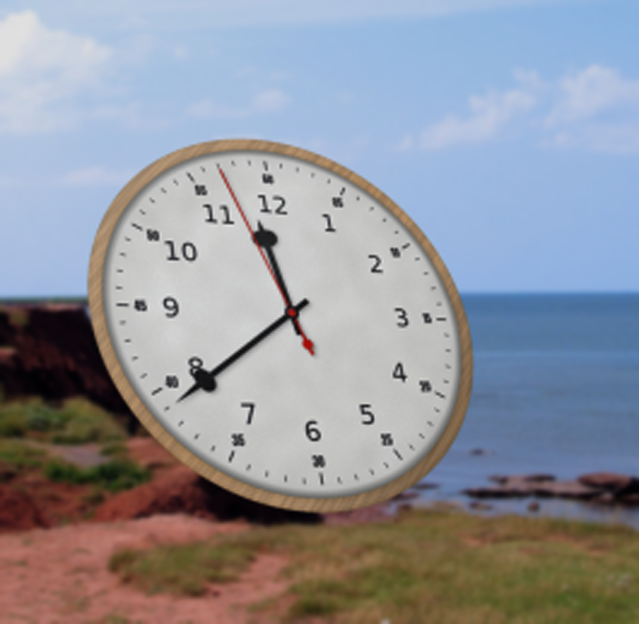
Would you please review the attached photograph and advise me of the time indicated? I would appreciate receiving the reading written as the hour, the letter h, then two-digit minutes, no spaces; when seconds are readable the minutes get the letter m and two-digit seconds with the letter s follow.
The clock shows 11h38m57s
